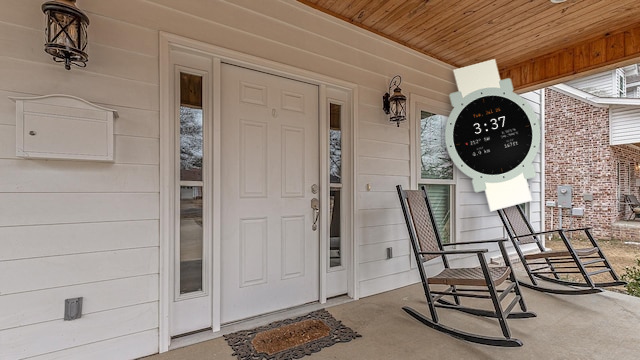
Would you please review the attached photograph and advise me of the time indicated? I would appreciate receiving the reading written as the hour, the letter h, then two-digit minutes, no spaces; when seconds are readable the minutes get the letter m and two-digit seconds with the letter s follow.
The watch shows 3h37
